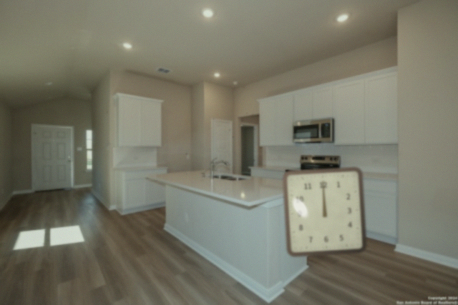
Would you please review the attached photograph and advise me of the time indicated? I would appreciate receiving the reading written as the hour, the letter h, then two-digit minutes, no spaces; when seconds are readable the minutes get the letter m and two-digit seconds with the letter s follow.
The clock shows 12h00
